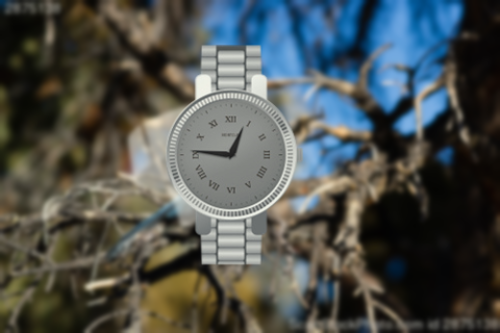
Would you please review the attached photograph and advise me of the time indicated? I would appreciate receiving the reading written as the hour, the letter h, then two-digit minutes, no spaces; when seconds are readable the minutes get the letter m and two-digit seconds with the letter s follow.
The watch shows 12h46
